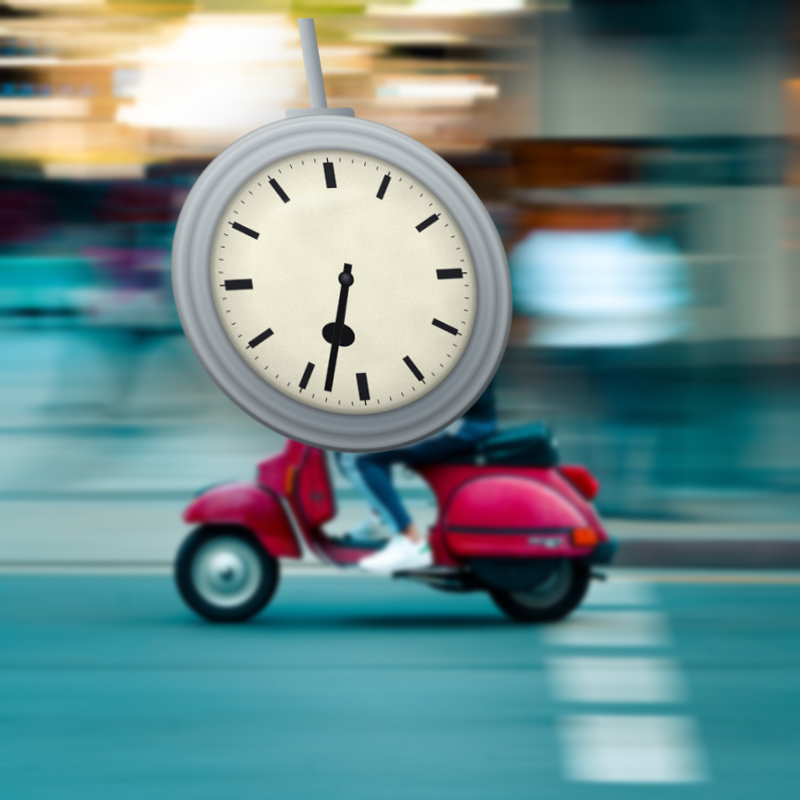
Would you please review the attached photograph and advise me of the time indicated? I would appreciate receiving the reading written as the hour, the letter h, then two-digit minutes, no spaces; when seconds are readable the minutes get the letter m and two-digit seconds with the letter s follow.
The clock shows 6h33
